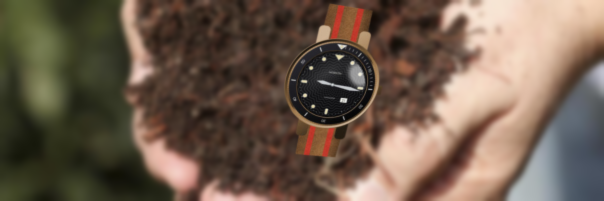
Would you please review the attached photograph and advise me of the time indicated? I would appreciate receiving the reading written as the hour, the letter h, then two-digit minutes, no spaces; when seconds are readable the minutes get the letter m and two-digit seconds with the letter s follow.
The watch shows 9h16
